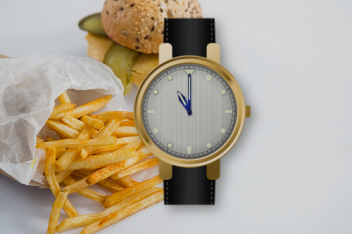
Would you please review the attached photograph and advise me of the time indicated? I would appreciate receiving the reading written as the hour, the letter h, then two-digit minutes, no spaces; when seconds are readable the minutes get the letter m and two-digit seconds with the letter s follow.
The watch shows 11h00
